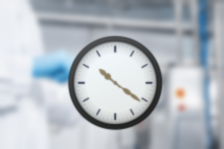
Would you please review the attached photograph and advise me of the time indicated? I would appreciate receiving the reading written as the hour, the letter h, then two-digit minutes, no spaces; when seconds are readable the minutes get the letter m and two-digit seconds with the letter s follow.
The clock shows 10h21
